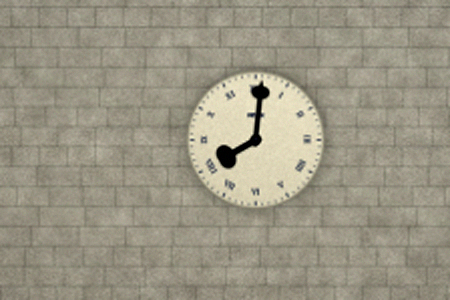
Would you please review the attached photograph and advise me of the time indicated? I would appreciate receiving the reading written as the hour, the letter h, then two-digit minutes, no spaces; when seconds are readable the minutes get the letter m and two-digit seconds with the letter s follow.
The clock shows 8h01
